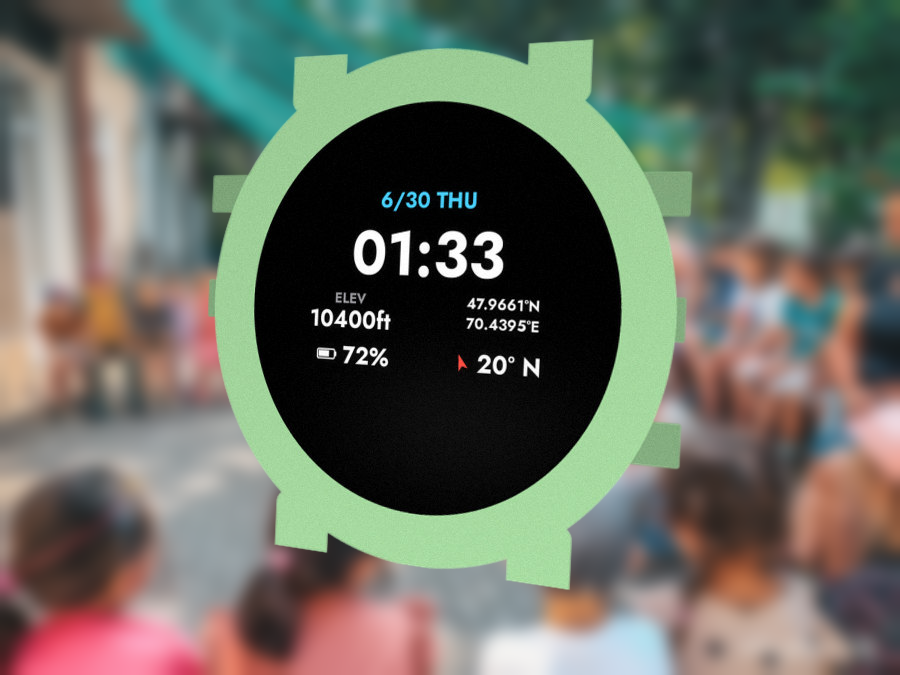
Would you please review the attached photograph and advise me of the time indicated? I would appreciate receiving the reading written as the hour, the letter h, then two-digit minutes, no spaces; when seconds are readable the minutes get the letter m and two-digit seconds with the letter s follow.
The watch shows 1h33
